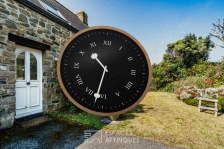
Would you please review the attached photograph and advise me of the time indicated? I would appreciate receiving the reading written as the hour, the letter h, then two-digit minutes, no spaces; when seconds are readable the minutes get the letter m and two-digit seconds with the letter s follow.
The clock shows 10h32
